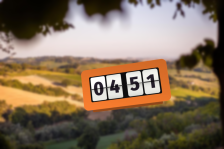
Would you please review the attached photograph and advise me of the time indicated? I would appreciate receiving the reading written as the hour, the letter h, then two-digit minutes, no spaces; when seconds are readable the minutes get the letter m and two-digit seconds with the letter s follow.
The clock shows 4h51
